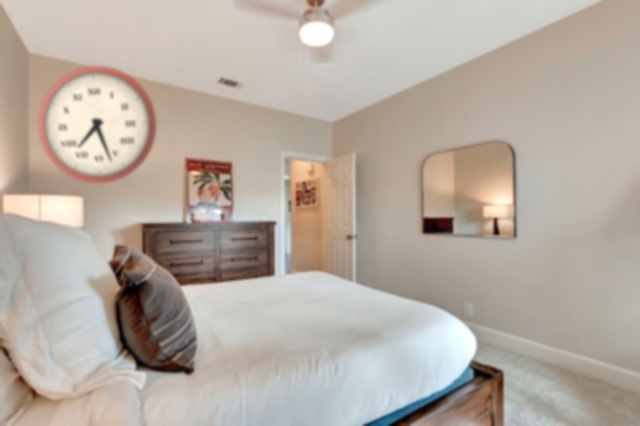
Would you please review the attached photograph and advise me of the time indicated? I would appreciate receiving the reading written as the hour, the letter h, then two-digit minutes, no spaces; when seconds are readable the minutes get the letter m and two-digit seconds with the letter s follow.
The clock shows 7h27
